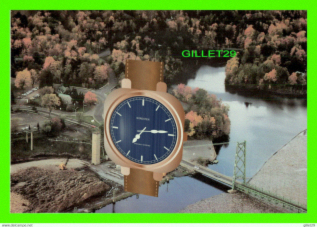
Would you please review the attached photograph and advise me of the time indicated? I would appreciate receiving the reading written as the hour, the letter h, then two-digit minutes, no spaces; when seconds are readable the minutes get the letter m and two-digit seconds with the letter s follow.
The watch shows 7h14
